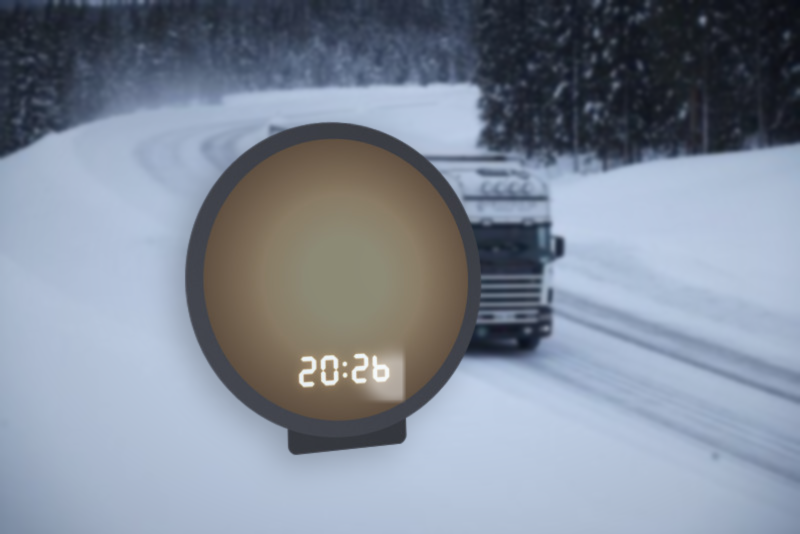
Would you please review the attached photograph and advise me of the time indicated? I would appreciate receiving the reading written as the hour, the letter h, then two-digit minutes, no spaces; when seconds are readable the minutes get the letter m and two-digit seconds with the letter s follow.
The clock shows 20h26
